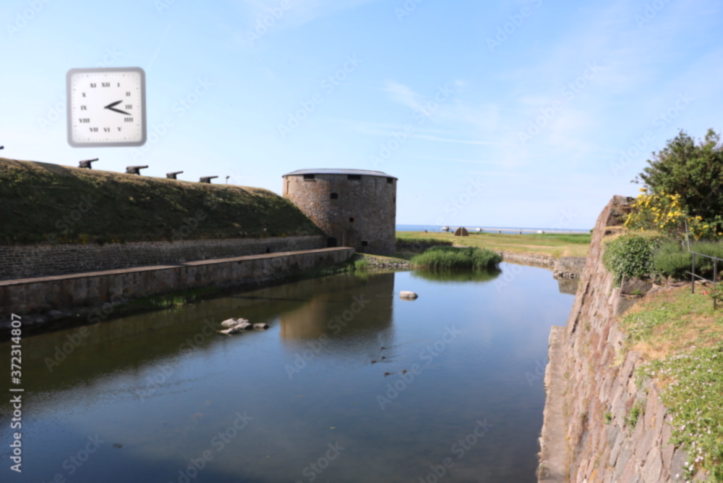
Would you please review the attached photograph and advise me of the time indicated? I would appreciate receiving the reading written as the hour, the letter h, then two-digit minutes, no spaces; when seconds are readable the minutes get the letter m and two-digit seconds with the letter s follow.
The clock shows 2h18
